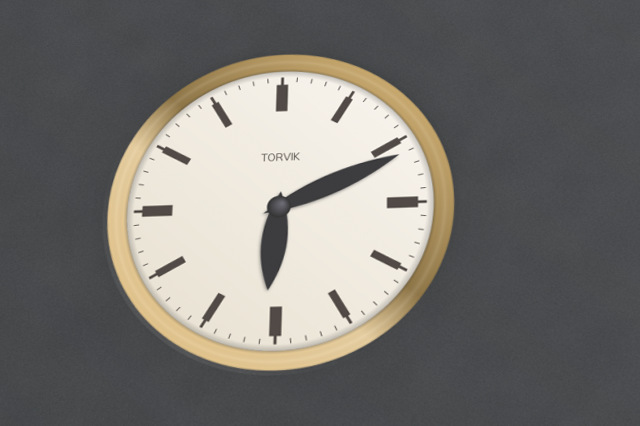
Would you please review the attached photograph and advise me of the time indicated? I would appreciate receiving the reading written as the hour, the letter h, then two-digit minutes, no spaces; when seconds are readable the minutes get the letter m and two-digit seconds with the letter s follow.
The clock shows 6h11
